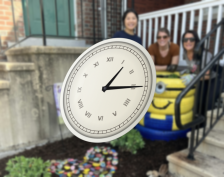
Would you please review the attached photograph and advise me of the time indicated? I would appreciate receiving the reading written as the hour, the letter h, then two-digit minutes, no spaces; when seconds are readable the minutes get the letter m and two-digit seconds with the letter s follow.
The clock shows 1h15
